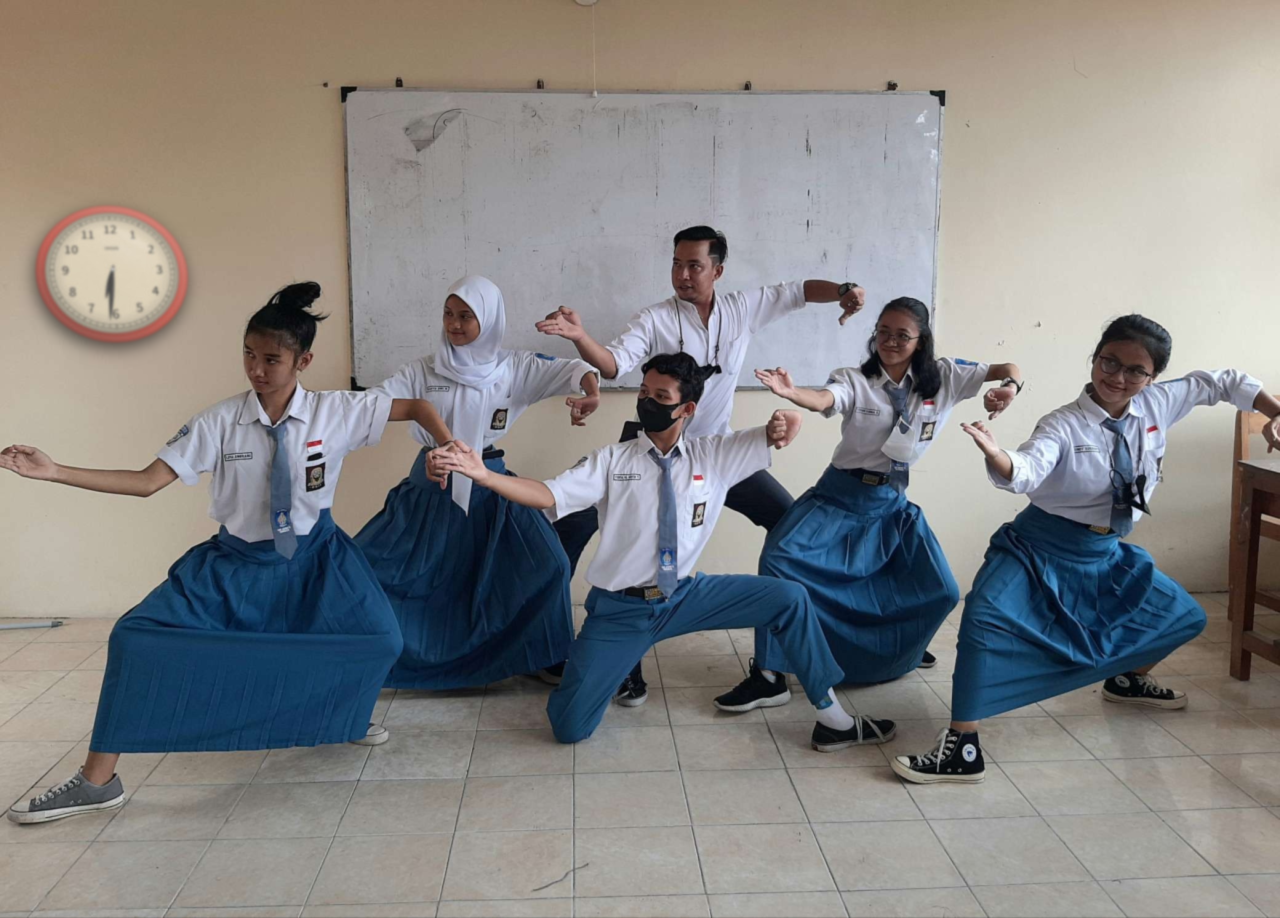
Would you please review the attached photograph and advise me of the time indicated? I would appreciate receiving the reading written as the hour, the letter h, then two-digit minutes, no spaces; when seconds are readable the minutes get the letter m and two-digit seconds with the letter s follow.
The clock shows 6h31
